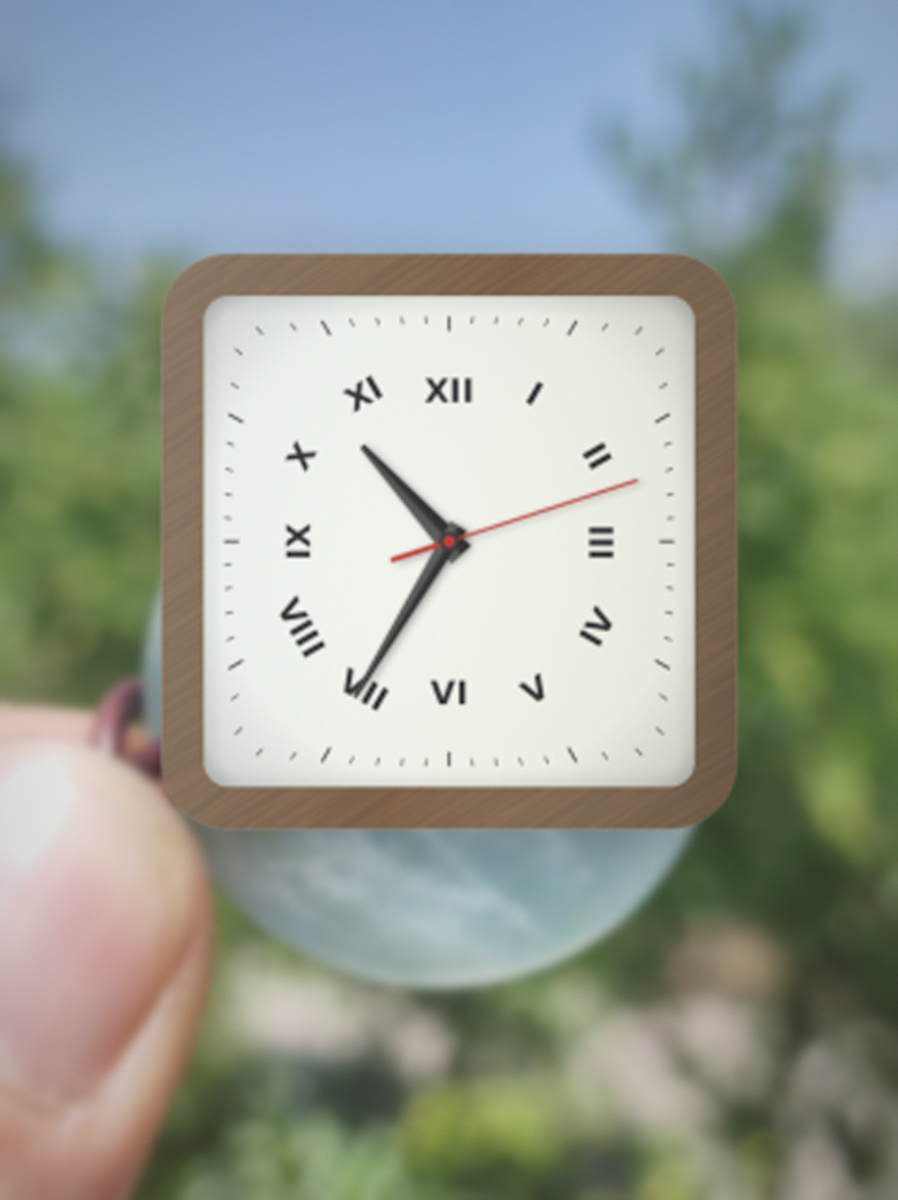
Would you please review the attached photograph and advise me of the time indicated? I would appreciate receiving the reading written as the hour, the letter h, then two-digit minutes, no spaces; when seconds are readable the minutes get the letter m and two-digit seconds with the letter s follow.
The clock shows 10h35m12s
